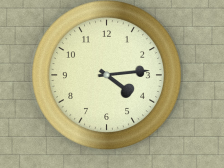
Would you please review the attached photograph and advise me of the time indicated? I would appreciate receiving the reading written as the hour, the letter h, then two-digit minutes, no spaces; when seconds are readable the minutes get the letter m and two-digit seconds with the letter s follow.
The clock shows 4h14
